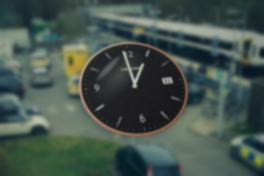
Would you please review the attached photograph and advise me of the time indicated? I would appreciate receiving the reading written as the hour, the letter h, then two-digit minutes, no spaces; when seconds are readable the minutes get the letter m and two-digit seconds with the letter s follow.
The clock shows 12h59
